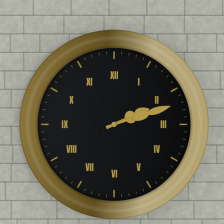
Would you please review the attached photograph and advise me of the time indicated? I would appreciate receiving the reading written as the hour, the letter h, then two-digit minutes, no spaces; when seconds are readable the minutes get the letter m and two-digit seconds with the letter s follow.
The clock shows 2h12
